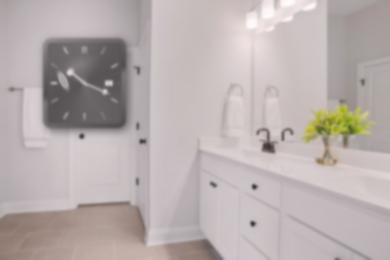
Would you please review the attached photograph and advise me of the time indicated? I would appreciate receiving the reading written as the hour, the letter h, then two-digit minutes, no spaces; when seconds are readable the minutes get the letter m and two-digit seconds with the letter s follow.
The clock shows 10h19
